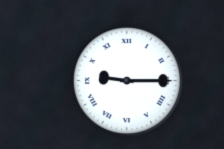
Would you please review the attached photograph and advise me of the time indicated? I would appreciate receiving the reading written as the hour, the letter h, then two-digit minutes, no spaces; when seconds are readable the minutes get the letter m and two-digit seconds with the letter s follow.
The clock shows 9h15
